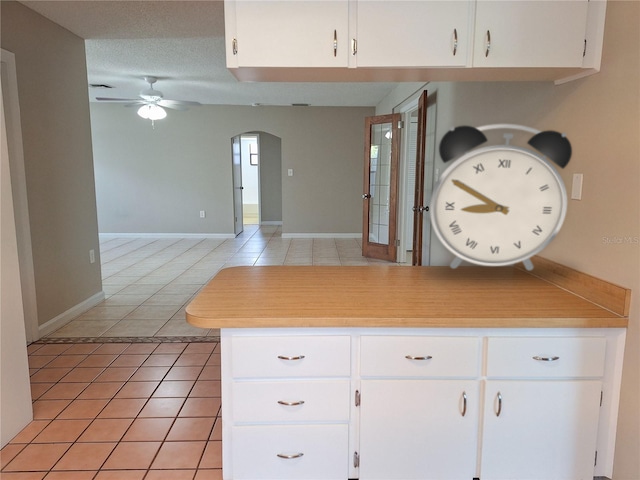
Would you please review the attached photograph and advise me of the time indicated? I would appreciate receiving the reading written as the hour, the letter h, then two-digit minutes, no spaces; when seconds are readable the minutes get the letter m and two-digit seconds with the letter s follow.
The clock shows 8h50
